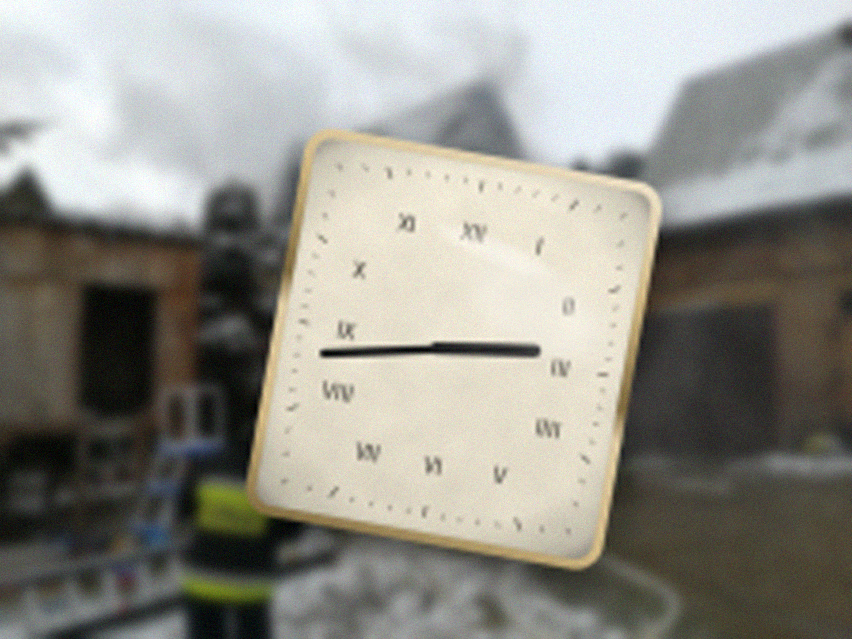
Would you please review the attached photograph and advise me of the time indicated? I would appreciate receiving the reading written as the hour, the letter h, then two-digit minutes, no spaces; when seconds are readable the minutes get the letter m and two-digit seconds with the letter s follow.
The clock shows 2h43
